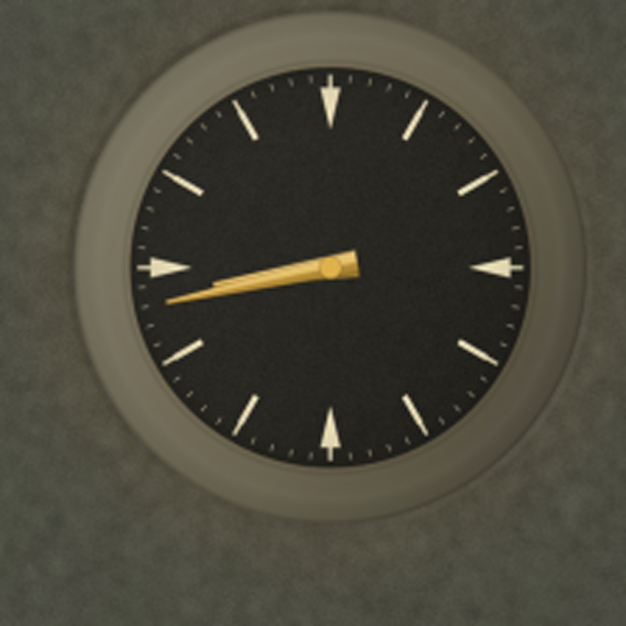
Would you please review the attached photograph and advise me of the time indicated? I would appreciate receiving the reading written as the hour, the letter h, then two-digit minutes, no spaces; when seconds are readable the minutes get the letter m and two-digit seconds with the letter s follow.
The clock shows 8h43
